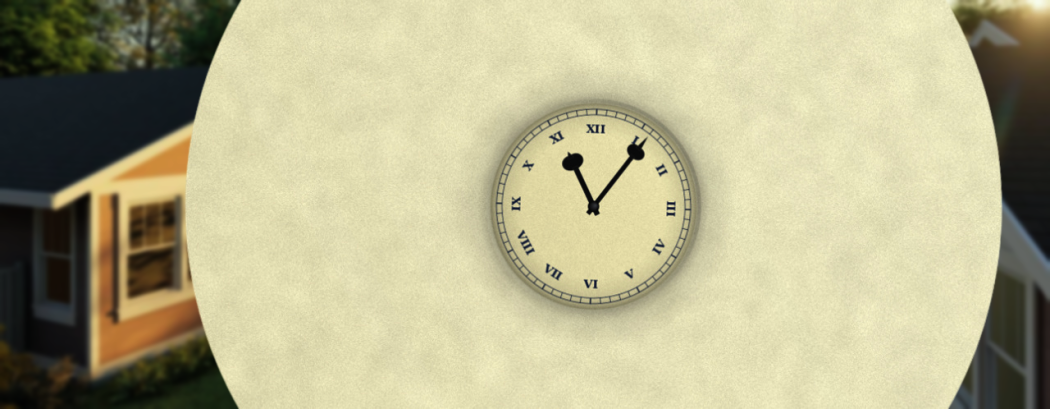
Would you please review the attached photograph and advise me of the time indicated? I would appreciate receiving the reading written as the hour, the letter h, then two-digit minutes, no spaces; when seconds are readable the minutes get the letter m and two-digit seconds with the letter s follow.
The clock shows 11h06
